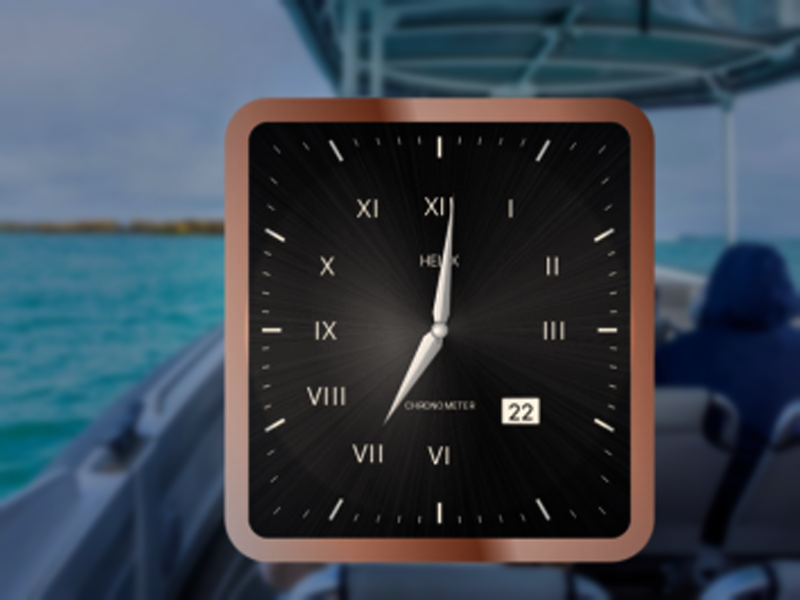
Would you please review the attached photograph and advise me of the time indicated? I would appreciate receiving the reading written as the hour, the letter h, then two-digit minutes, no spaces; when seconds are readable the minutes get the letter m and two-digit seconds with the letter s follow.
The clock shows 7h01
